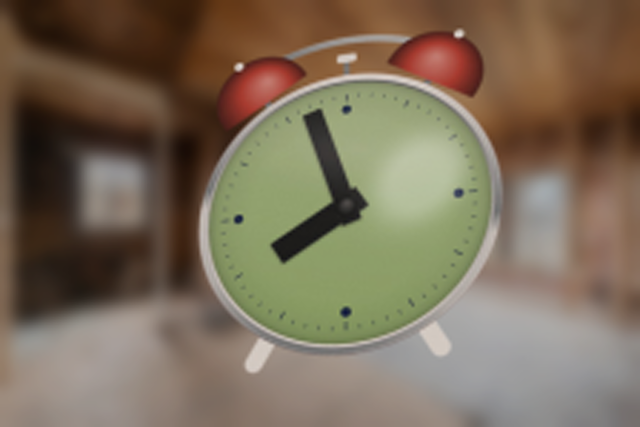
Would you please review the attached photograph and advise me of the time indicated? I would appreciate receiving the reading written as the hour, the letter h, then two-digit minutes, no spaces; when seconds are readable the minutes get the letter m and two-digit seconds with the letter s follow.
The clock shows 7h57
